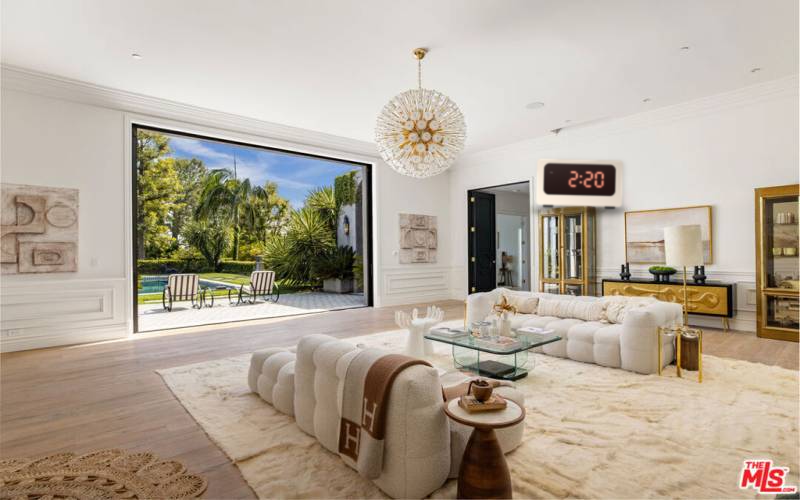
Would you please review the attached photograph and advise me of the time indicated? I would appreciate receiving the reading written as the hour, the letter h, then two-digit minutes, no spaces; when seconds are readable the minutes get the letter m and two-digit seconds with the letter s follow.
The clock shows 2h20
